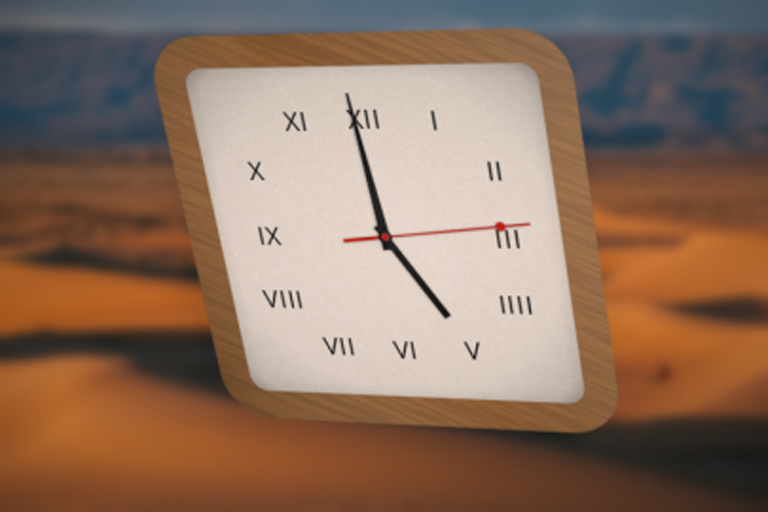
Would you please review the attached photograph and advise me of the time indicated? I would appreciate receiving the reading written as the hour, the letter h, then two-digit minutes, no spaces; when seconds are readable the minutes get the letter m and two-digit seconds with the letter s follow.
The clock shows 4h59m14s
